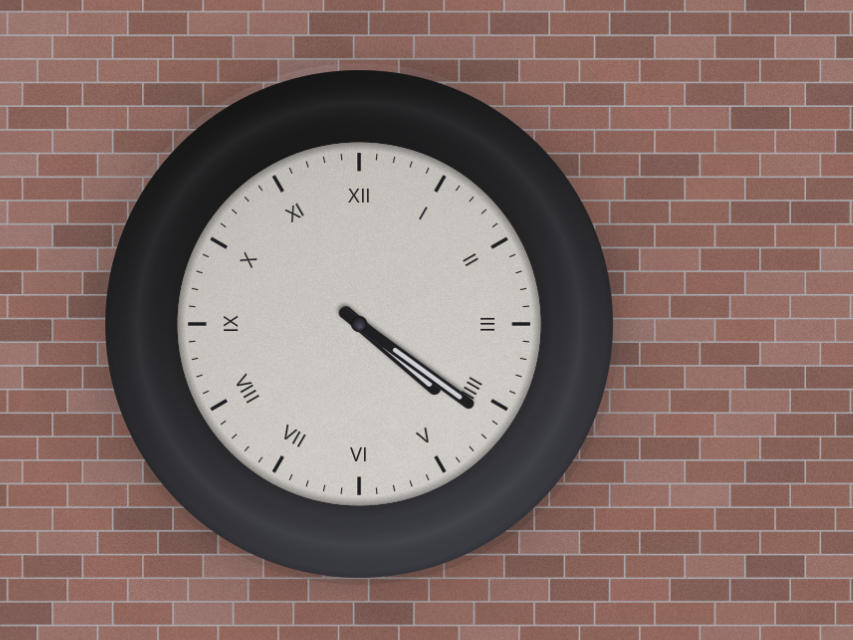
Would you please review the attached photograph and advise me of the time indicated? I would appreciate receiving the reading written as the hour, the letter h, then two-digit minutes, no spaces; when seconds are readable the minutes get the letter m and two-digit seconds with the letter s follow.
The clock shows 4h21
